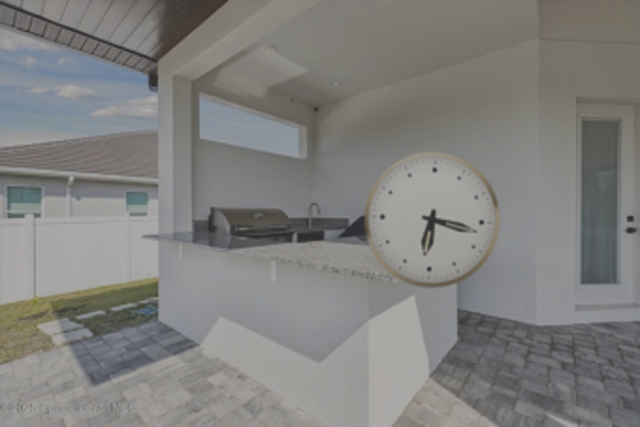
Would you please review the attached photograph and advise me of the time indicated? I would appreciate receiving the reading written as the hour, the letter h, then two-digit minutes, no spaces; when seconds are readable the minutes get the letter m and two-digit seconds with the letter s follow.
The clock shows 6h17
